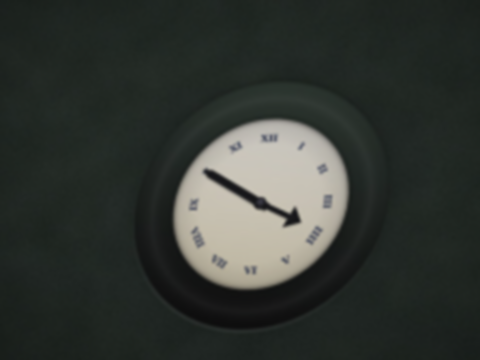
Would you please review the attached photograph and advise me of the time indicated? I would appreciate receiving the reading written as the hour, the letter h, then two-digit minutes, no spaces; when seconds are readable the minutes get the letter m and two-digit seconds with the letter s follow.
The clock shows 3h50
